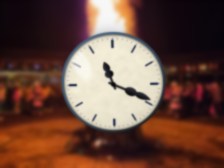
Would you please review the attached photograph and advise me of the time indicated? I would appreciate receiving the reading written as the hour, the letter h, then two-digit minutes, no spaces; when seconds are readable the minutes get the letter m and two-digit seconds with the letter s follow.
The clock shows 11h19
